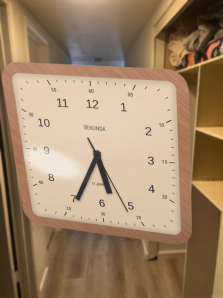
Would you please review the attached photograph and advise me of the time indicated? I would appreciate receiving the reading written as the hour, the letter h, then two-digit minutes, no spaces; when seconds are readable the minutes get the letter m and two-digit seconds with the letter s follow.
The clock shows 5h34m26s
